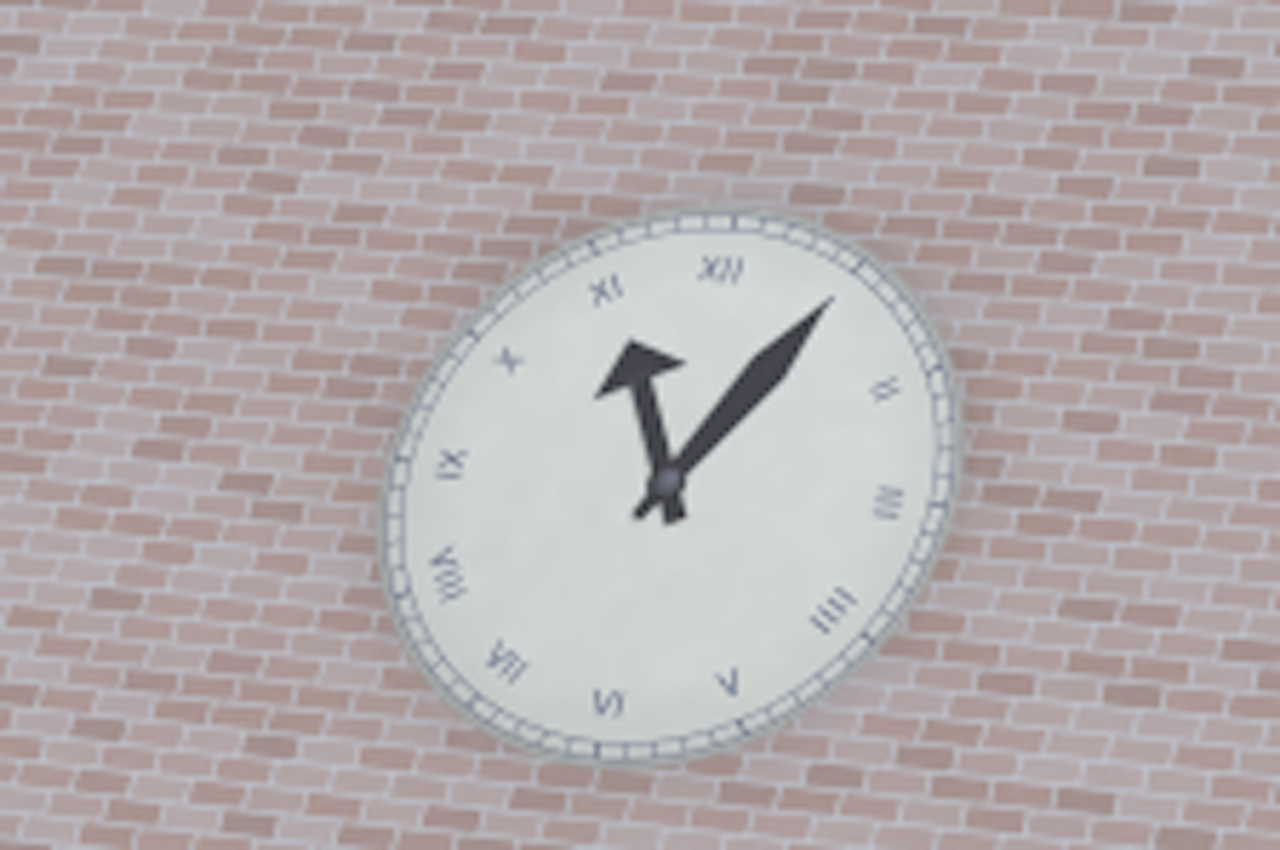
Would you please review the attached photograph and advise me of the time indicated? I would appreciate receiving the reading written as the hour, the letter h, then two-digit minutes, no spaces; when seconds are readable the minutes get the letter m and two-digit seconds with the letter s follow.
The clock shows 11h05
